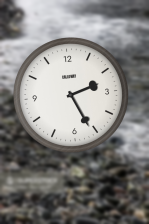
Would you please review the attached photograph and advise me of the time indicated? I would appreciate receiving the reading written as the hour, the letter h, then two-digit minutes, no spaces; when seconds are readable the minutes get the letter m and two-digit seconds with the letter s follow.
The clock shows 2h26
